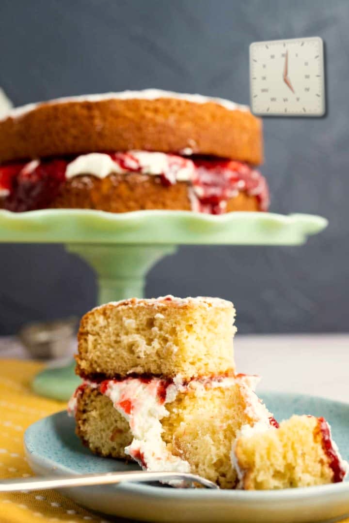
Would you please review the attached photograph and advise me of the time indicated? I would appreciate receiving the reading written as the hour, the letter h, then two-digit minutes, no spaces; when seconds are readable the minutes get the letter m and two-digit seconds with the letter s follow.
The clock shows 5h01
